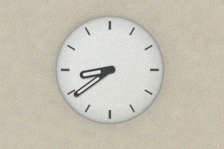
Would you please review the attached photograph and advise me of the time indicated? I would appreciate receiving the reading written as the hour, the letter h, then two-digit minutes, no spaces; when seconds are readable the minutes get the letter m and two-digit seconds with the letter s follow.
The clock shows 8h39
